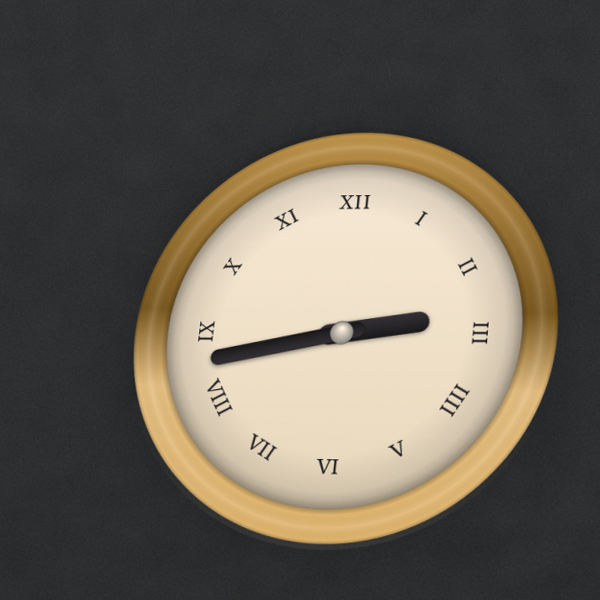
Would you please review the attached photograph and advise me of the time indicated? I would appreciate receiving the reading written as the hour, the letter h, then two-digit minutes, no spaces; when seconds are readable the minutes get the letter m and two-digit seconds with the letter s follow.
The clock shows 2h43
